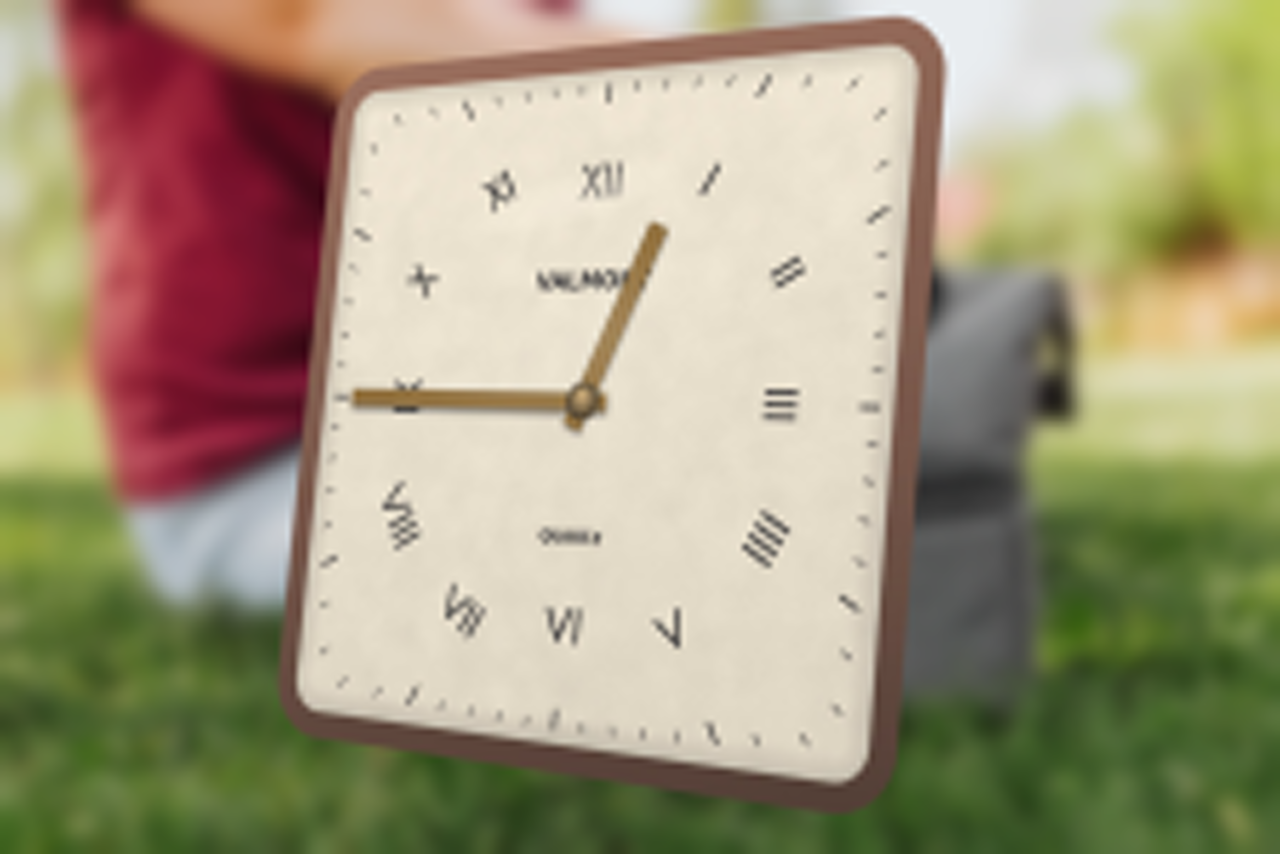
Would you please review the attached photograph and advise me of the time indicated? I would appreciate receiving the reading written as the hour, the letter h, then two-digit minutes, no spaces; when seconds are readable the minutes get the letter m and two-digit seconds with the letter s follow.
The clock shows 12h45
